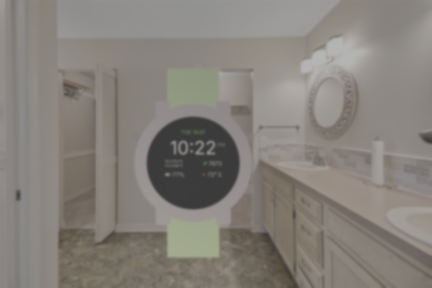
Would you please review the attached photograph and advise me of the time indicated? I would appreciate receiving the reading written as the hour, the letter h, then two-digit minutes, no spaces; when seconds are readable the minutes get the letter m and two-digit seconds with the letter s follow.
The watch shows 10h22
